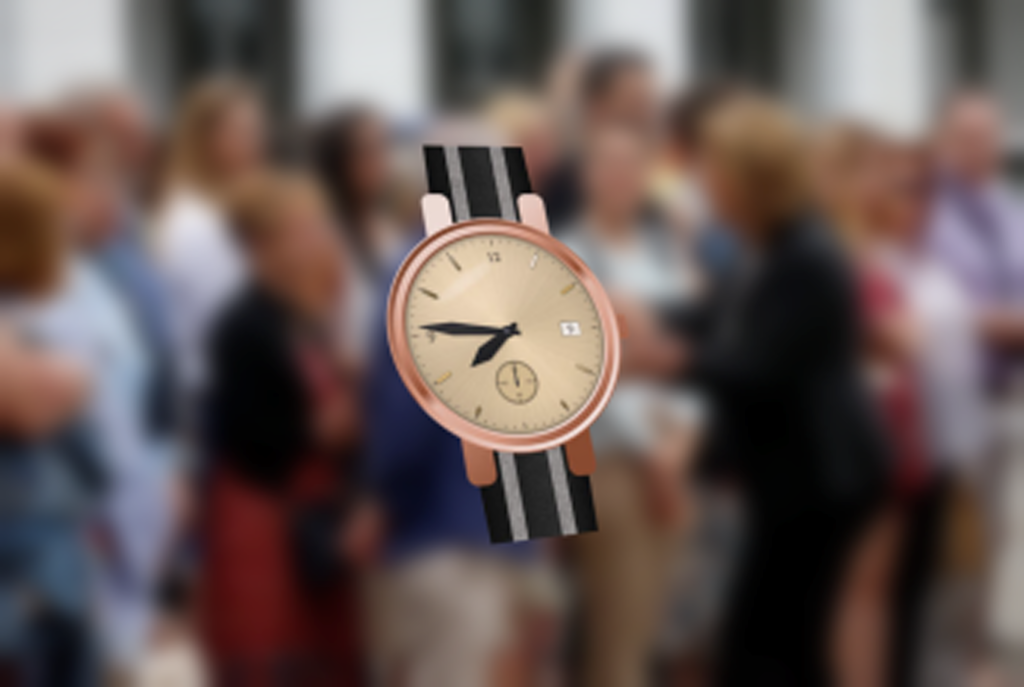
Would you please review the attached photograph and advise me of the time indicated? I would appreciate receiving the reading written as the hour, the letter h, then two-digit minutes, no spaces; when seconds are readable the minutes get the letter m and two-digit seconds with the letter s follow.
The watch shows 7h46
